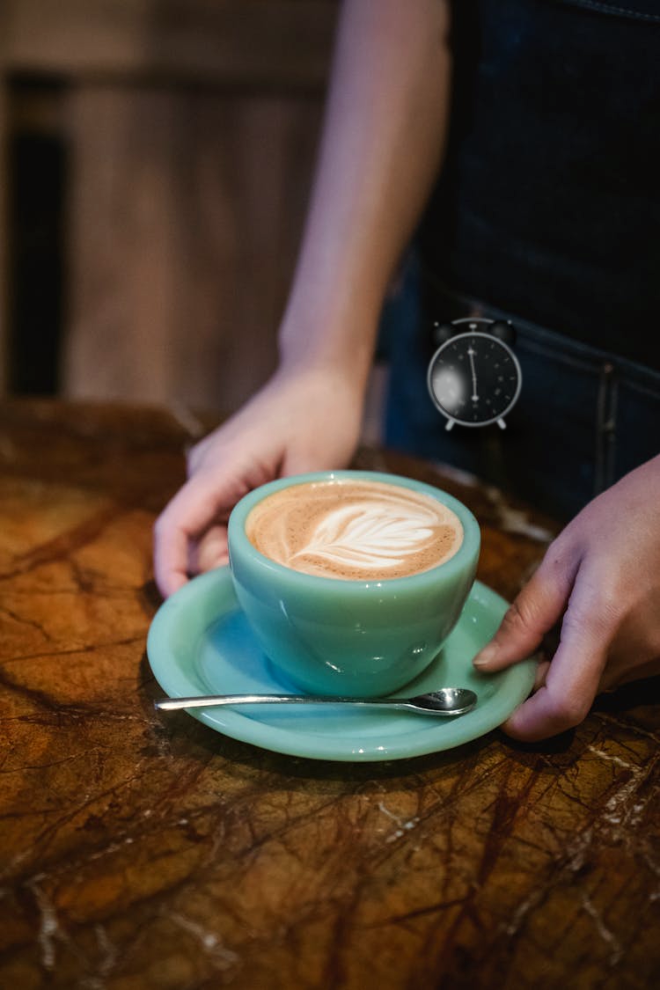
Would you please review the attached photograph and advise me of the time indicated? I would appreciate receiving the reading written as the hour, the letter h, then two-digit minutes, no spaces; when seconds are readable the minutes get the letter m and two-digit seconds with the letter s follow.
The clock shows 5h59
